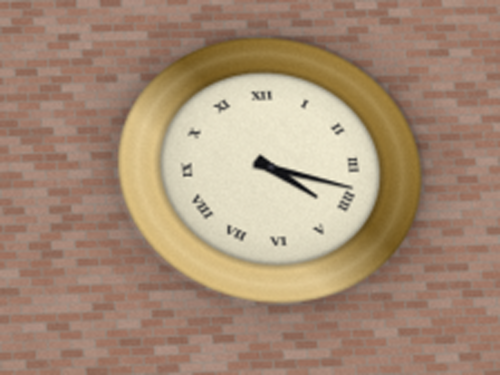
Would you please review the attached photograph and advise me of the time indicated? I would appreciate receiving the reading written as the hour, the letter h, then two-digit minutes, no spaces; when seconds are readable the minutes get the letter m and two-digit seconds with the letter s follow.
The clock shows 4h18
